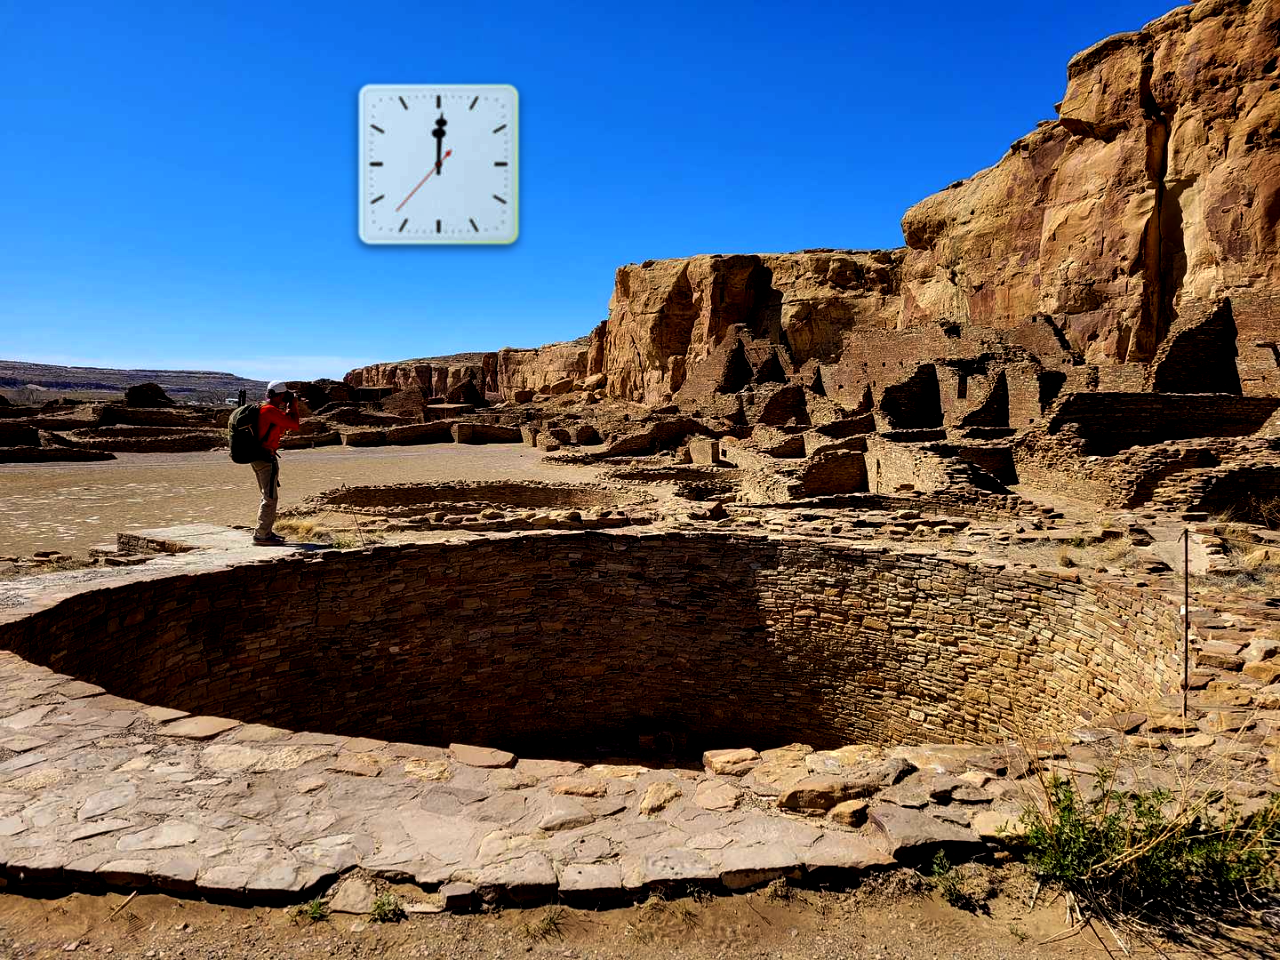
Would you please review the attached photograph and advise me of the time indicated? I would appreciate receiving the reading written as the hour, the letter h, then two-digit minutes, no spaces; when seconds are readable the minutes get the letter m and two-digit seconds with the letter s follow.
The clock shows 12h00m37s
